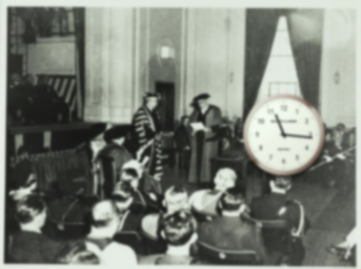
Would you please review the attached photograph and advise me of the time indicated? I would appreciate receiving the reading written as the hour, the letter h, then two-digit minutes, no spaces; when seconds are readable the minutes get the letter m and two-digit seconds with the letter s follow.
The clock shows 11h16
